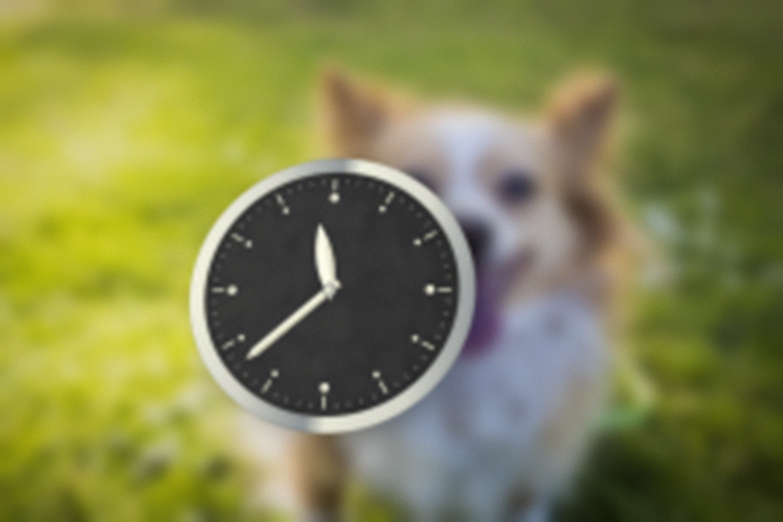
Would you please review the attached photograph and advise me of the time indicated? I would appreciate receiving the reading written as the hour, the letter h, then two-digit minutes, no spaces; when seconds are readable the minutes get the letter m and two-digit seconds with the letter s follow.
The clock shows 11h38
